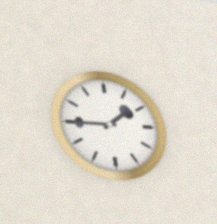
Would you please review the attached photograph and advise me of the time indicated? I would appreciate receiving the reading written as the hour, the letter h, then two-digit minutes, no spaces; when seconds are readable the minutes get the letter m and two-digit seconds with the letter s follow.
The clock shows 1h45
